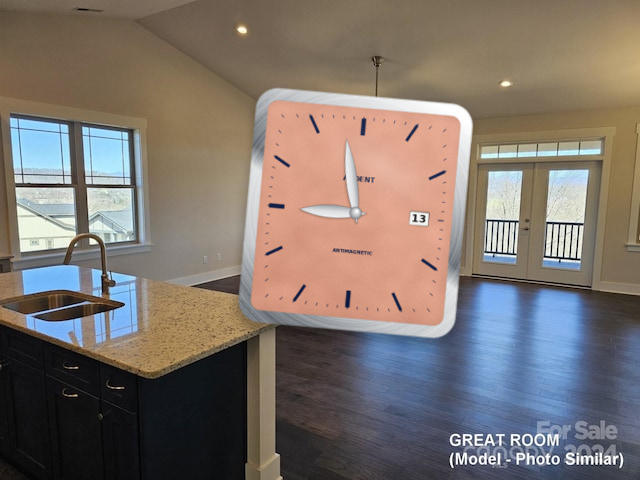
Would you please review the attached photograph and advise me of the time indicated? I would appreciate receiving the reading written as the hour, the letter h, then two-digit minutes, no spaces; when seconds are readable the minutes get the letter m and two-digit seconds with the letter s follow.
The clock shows 8h58
